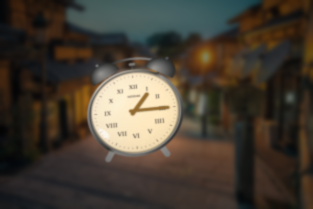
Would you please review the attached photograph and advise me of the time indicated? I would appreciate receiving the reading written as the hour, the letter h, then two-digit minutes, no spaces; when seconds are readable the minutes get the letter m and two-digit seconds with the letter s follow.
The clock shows 1h15
